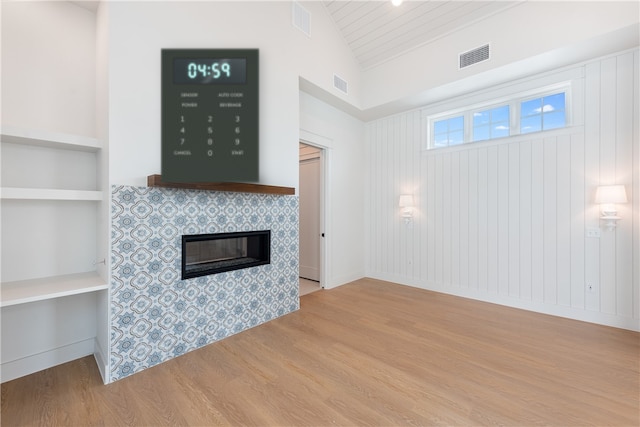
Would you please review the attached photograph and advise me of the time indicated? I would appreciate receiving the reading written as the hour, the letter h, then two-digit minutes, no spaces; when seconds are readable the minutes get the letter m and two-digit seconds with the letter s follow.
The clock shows 4h59
